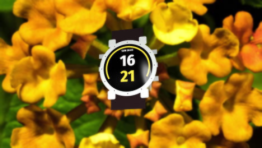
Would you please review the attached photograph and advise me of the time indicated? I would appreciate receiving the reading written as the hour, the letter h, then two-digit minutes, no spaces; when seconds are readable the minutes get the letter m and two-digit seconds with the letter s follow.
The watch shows 16h21
